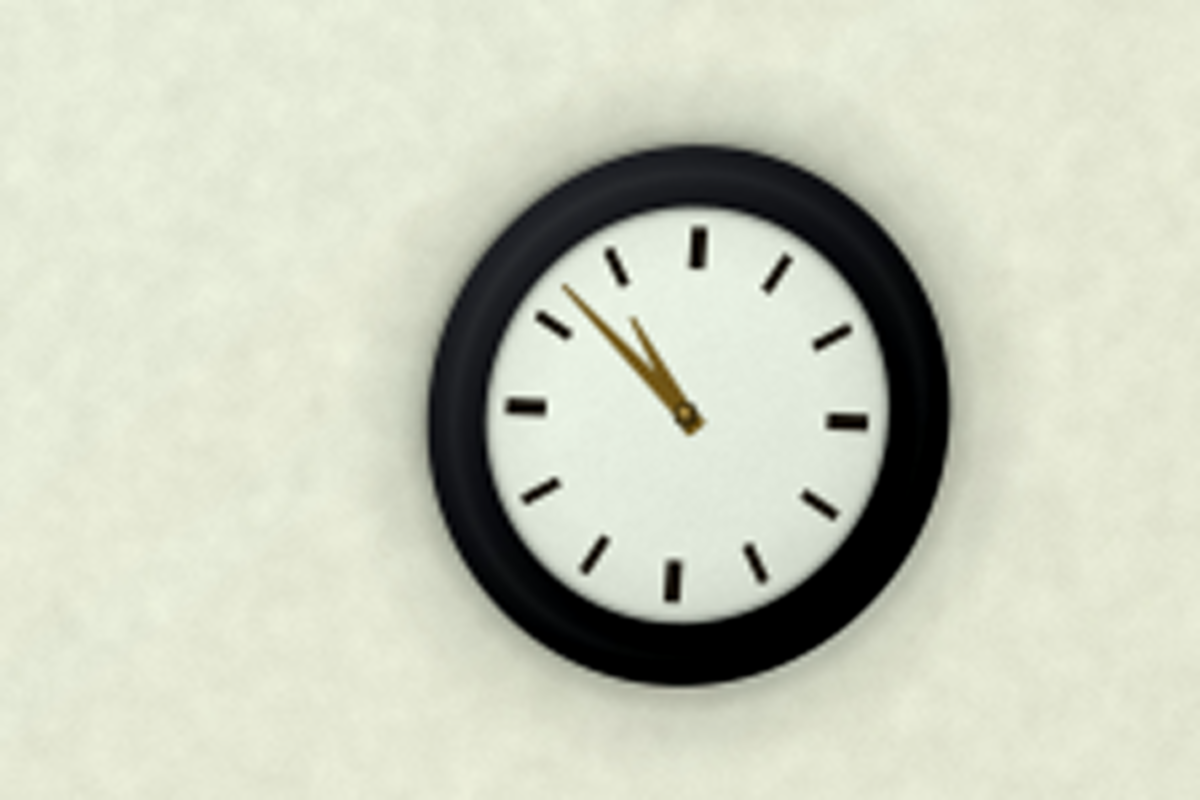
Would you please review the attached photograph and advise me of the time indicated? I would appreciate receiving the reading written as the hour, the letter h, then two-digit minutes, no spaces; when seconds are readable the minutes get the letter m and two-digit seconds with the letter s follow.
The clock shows 10h52
